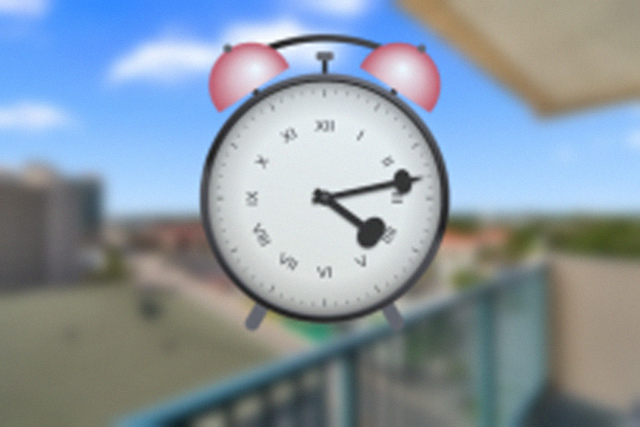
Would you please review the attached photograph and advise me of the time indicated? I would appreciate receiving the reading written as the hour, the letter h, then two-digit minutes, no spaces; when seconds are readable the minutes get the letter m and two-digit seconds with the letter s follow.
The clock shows 4h13
